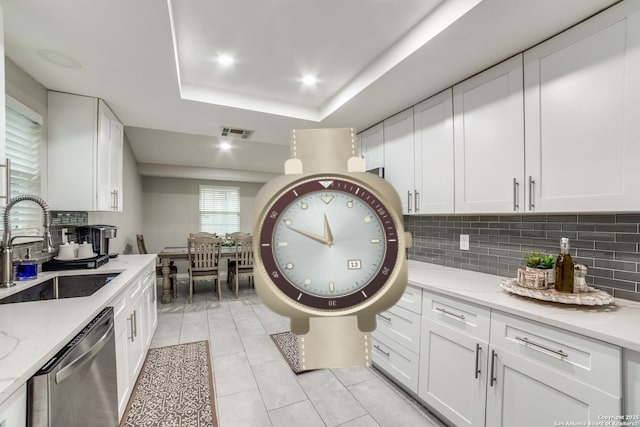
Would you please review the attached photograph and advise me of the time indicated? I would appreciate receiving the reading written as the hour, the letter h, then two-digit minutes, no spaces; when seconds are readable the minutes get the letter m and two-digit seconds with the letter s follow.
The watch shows 11h49
